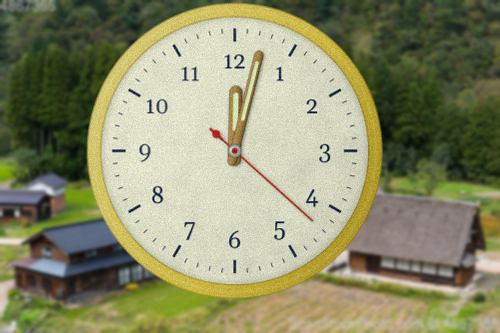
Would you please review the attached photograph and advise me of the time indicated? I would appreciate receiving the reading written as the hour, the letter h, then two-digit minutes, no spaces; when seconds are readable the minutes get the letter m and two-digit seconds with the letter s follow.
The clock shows 12h02m22s
